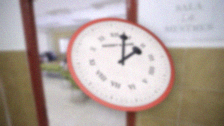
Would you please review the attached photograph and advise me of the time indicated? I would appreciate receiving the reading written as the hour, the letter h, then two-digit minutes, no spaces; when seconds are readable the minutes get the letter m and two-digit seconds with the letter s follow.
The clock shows 2h03
